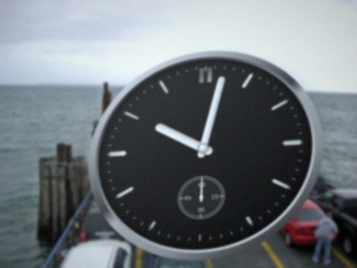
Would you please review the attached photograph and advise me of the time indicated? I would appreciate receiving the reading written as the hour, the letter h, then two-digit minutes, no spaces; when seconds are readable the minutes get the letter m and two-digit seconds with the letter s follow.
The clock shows 10h02
